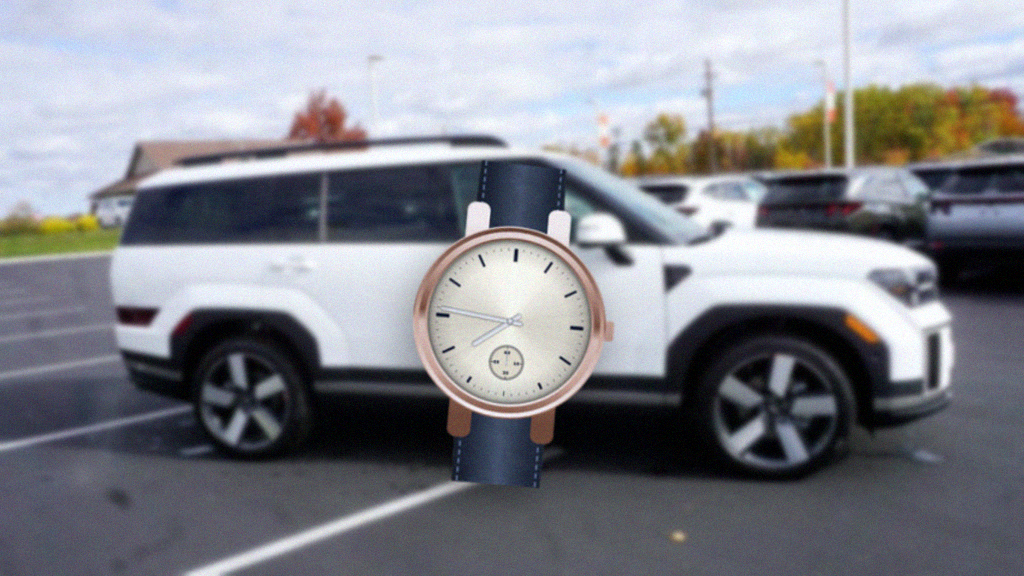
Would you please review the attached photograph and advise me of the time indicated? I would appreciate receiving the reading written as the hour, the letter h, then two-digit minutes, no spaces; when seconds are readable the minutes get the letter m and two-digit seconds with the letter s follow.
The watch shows 7h46
